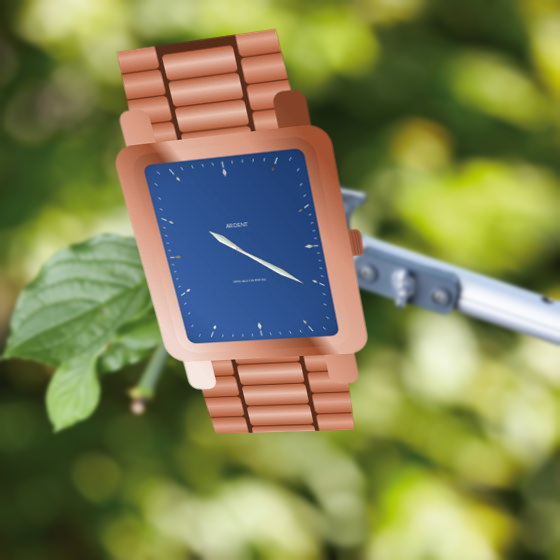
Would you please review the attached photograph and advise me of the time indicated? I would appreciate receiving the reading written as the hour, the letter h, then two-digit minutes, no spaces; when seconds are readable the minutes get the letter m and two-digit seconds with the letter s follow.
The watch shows 10h21
